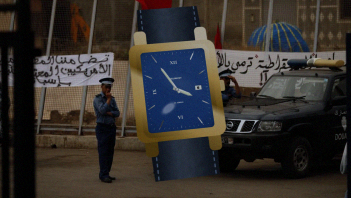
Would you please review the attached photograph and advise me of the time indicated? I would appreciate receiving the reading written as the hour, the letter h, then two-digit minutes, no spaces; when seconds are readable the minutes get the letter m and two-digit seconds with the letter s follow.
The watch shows 3h55
